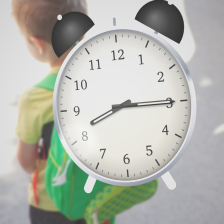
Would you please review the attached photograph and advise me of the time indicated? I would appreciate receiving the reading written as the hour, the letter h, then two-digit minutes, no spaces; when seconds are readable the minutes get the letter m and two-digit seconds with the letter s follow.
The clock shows 8h15
